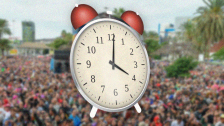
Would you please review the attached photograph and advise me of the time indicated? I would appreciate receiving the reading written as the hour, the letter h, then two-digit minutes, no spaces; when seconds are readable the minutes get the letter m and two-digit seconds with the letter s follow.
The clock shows 4h01
